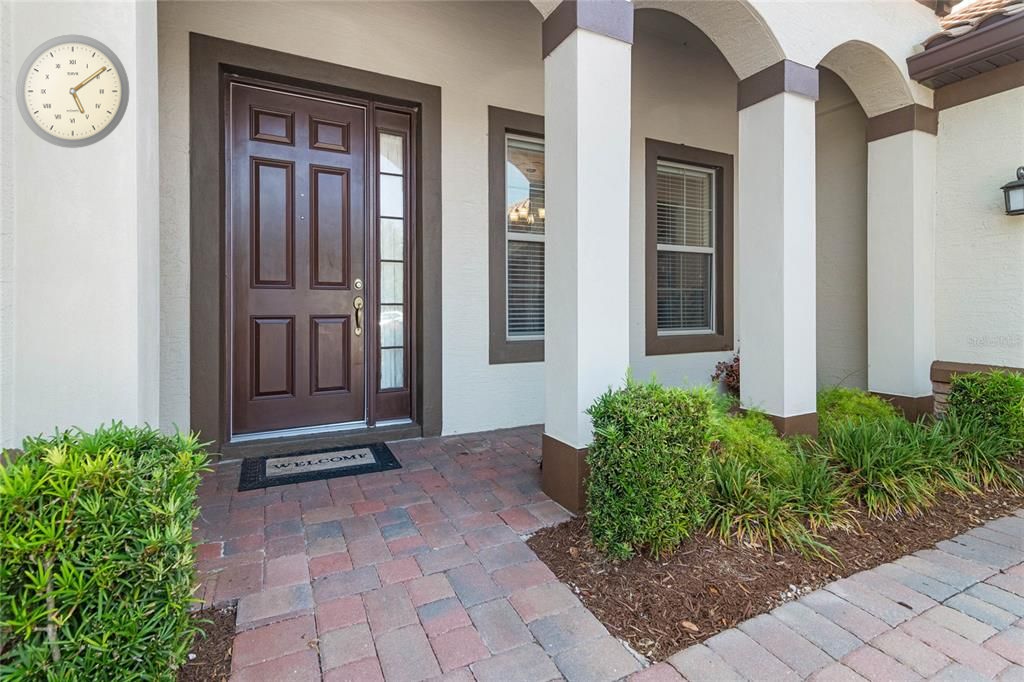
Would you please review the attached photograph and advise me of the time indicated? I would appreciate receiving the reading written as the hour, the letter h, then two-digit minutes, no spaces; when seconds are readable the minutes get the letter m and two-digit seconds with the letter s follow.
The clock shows 5h09
